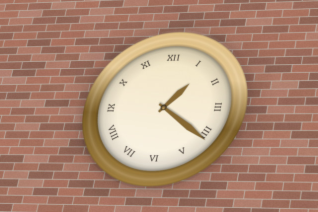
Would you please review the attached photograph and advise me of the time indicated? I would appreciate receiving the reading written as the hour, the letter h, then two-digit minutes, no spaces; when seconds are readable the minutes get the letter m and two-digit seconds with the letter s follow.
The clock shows 1h21
